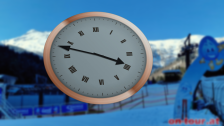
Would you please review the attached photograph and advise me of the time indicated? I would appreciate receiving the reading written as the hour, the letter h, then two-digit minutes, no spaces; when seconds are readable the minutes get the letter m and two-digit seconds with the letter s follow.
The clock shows 3h48
